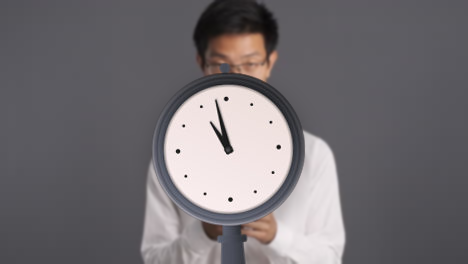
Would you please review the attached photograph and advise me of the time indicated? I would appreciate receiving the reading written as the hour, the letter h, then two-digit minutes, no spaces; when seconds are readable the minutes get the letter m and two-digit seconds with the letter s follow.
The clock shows 10h58
